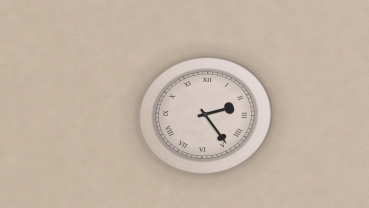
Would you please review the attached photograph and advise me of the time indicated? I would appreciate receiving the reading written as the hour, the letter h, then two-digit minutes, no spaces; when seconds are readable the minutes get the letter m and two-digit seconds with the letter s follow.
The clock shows 2h24
